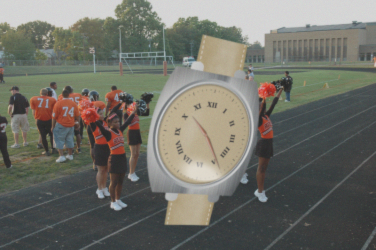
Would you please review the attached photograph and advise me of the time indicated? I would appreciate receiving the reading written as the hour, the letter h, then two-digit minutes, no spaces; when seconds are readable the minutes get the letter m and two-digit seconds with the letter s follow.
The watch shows 10h24
